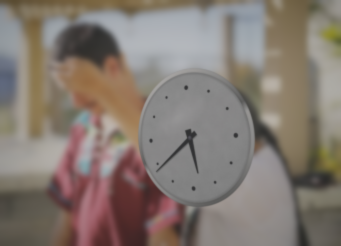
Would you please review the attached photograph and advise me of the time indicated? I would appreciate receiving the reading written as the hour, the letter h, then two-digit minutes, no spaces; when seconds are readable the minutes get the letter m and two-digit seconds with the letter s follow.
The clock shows 5h39
